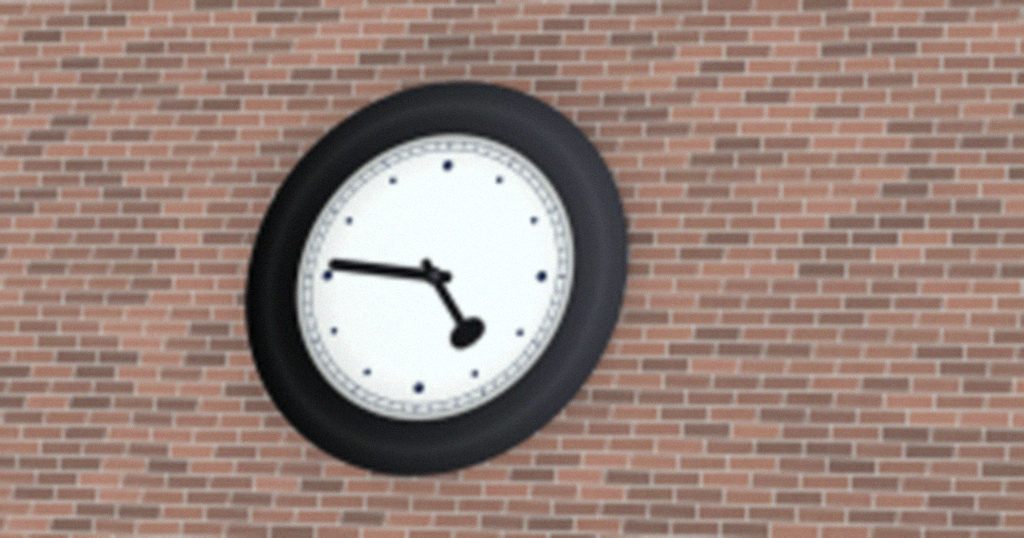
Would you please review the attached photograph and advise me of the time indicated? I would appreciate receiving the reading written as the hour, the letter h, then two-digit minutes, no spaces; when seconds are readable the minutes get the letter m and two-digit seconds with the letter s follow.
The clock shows 4h46
